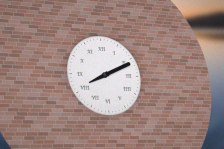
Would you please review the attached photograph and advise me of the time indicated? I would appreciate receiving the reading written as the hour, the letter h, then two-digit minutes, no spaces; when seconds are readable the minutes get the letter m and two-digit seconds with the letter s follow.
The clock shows 8h11
